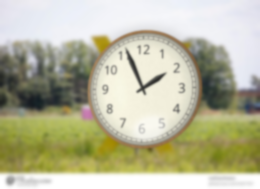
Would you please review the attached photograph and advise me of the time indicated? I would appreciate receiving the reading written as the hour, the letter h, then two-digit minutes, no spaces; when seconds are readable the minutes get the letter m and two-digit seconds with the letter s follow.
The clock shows 1h56
